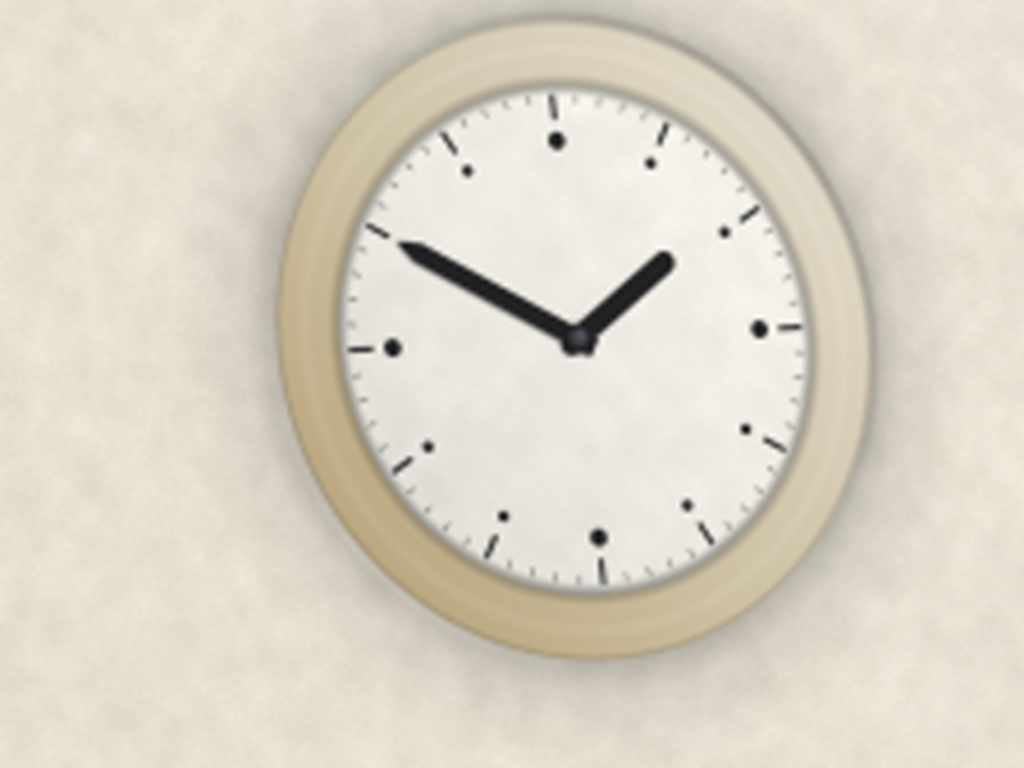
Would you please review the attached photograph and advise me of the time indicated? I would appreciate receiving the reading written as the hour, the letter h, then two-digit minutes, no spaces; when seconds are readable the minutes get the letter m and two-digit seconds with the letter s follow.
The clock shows 1h50
